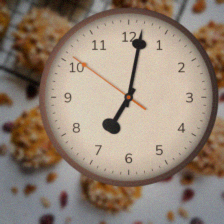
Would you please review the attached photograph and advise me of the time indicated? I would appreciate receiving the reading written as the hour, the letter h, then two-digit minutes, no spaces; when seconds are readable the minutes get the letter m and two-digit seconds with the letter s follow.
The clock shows 7h01m51s
